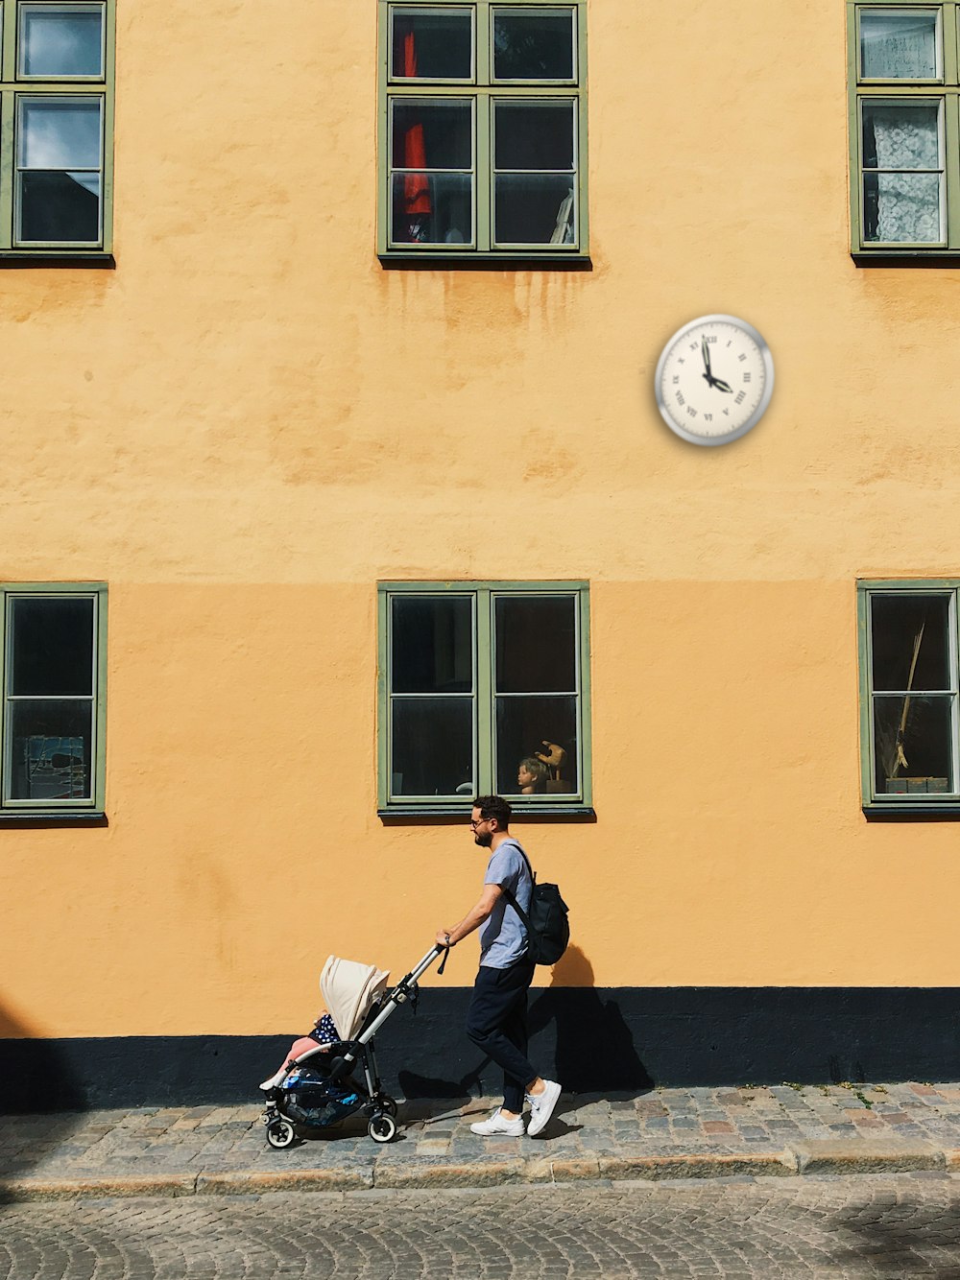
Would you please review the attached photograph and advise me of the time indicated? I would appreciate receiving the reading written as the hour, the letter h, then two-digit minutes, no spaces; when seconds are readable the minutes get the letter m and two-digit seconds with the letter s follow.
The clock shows 3h58
